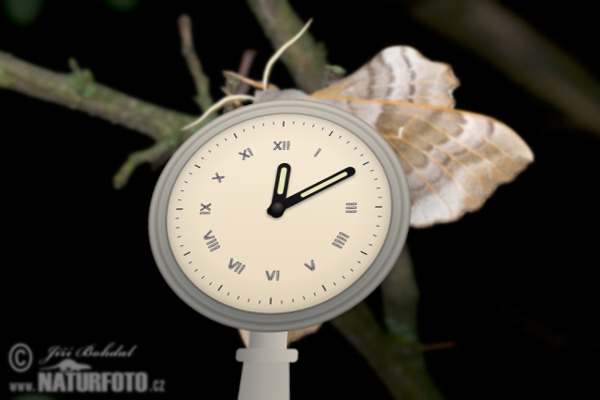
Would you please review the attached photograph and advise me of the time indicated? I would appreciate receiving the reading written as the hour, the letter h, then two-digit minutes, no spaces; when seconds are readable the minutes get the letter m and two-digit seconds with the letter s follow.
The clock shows 12h10
